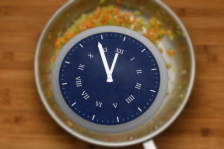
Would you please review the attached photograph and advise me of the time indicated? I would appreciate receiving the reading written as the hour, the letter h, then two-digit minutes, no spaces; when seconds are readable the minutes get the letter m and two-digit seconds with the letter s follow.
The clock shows 11h54
